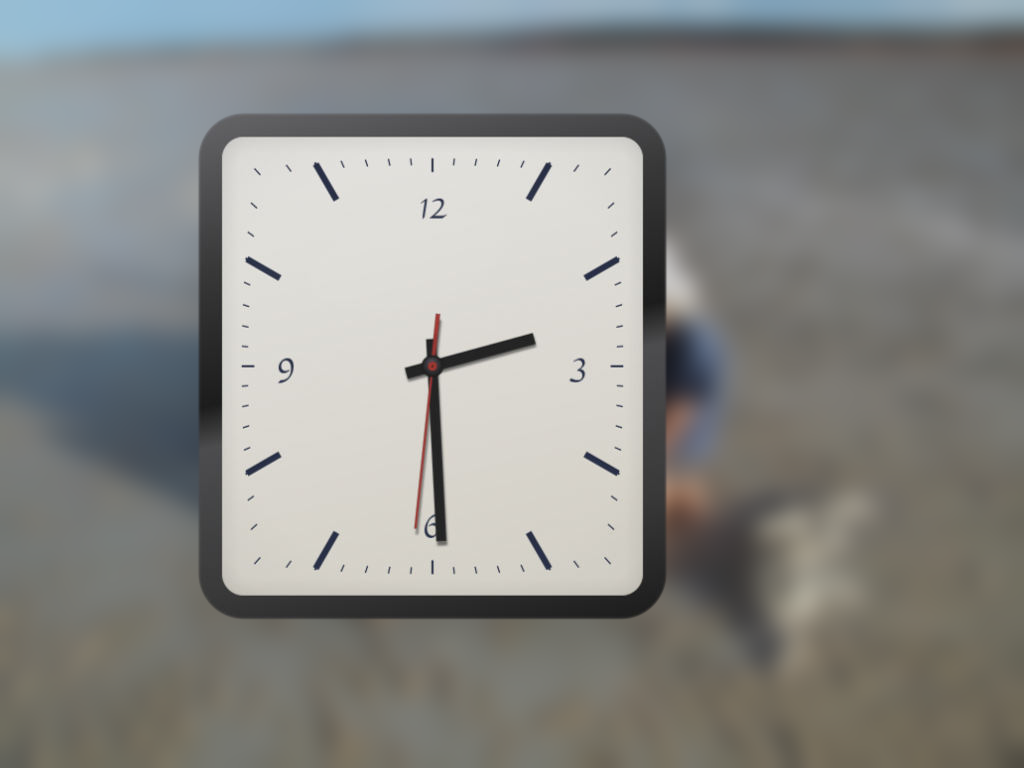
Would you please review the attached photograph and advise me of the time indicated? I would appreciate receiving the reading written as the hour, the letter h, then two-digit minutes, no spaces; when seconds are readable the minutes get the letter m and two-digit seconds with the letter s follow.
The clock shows 2h29m31s
